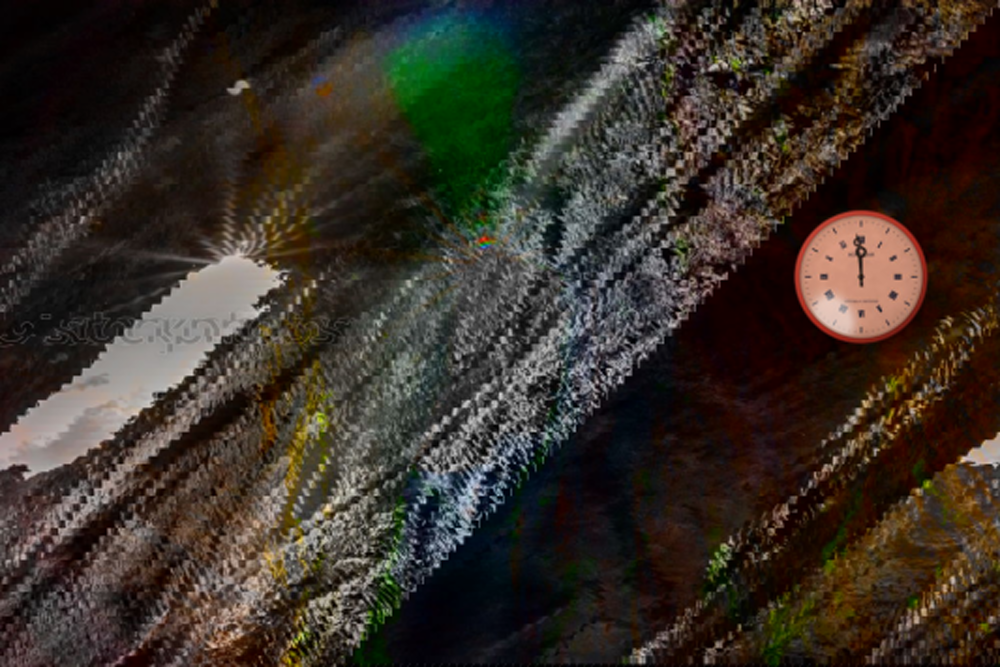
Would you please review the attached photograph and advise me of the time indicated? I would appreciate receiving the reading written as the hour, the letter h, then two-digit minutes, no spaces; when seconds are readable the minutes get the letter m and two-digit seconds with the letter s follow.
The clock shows 11h59
